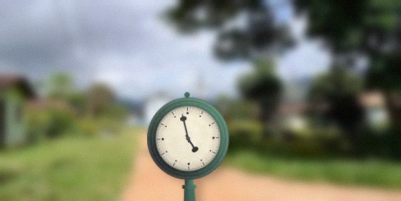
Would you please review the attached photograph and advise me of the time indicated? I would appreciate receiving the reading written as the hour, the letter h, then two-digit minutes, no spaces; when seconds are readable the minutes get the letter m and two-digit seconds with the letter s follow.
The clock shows 4h58
